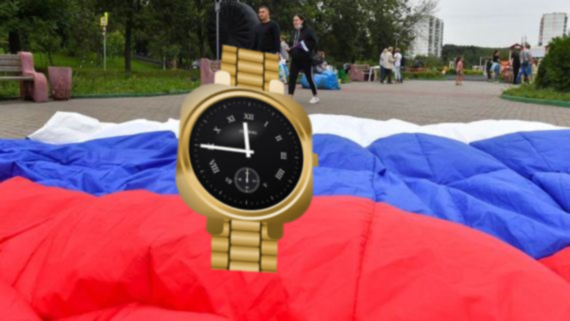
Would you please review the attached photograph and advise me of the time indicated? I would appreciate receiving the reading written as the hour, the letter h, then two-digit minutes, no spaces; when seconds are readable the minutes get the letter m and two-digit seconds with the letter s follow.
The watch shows 11h45
